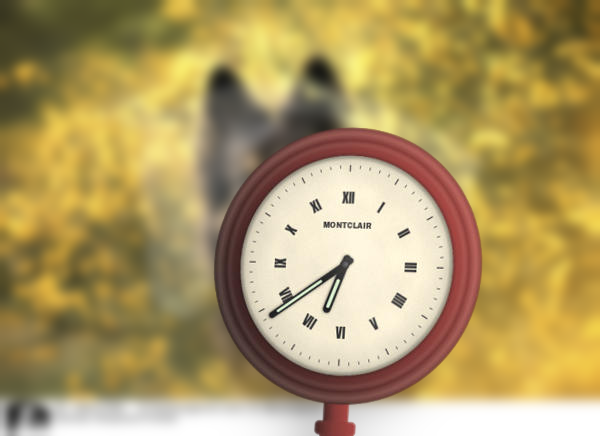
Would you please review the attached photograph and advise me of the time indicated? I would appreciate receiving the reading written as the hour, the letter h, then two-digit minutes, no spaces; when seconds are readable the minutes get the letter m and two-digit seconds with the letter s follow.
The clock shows 6h39
